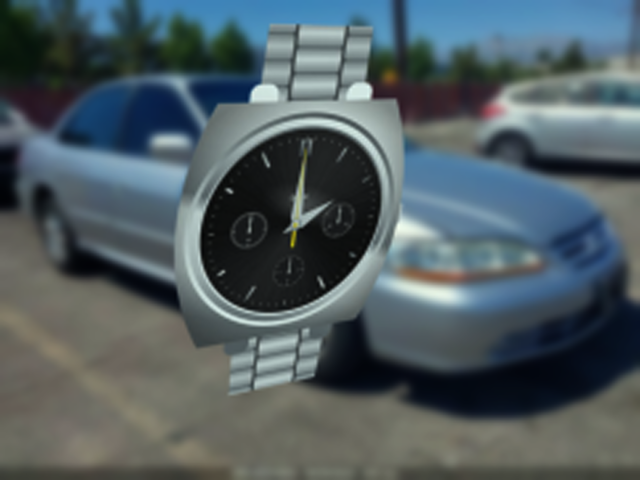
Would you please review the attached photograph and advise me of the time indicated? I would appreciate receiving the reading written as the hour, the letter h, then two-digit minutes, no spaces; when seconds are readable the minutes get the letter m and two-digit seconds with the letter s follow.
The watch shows 2h00
